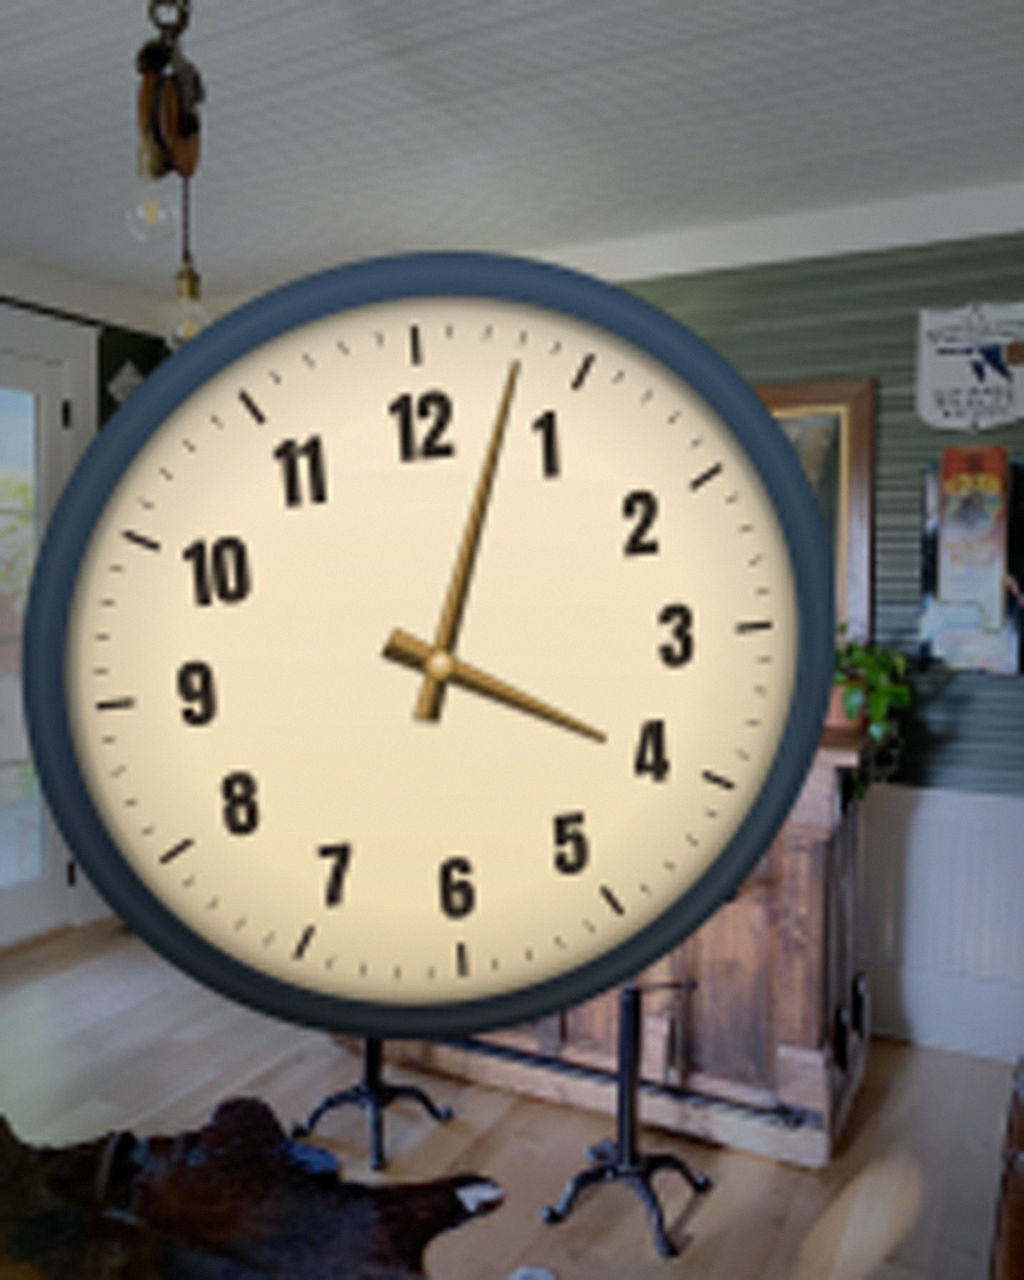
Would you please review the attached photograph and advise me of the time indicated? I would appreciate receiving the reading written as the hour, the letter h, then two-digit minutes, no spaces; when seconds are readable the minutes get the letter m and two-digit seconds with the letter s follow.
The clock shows 4h03
